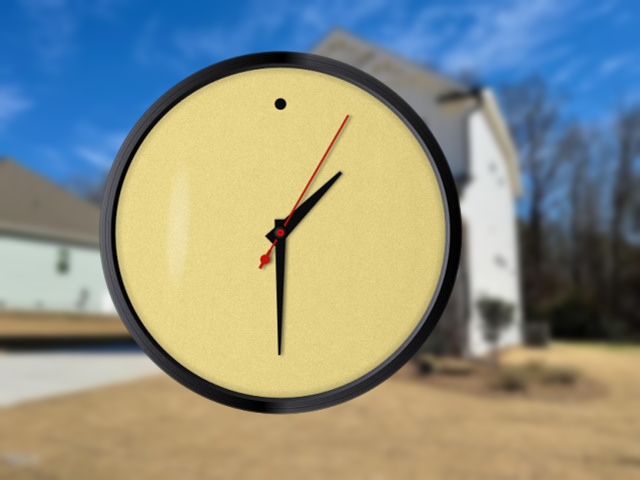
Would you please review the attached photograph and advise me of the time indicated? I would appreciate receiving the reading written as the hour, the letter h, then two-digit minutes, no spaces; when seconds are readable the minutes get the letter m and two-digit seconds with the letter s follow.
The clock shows 1h30m05s
